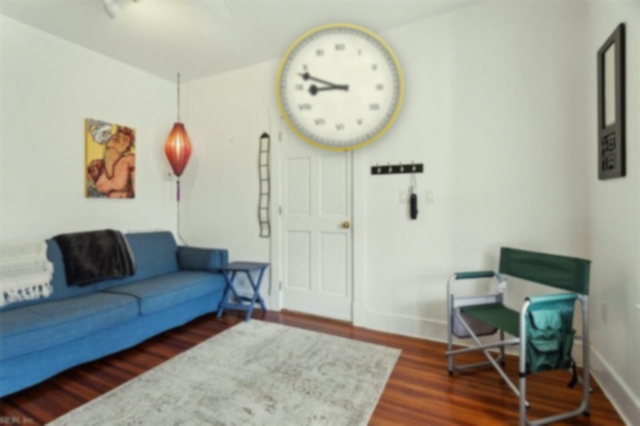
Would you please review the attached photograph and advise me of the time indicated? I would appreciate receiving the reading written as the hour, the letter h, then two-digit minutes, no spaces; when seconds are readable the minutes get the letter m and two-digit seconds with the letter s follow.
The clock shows 8h48
